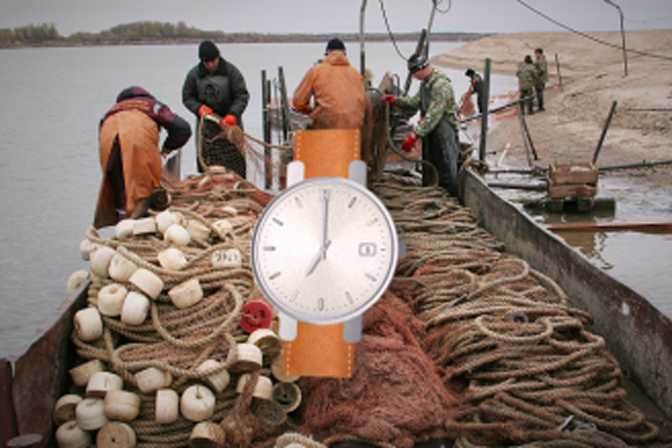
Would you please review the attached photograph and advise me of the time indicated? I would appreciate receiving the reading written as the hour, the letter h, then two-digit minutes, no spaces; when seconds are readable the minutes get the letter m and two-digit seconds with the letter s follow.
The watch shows 7h00
